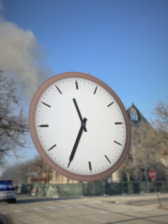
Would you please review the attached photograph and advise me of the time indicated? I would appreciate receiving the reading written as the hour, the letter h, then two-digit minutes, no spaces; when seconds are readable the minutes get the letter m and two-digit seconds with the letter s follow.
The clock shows 11h35
